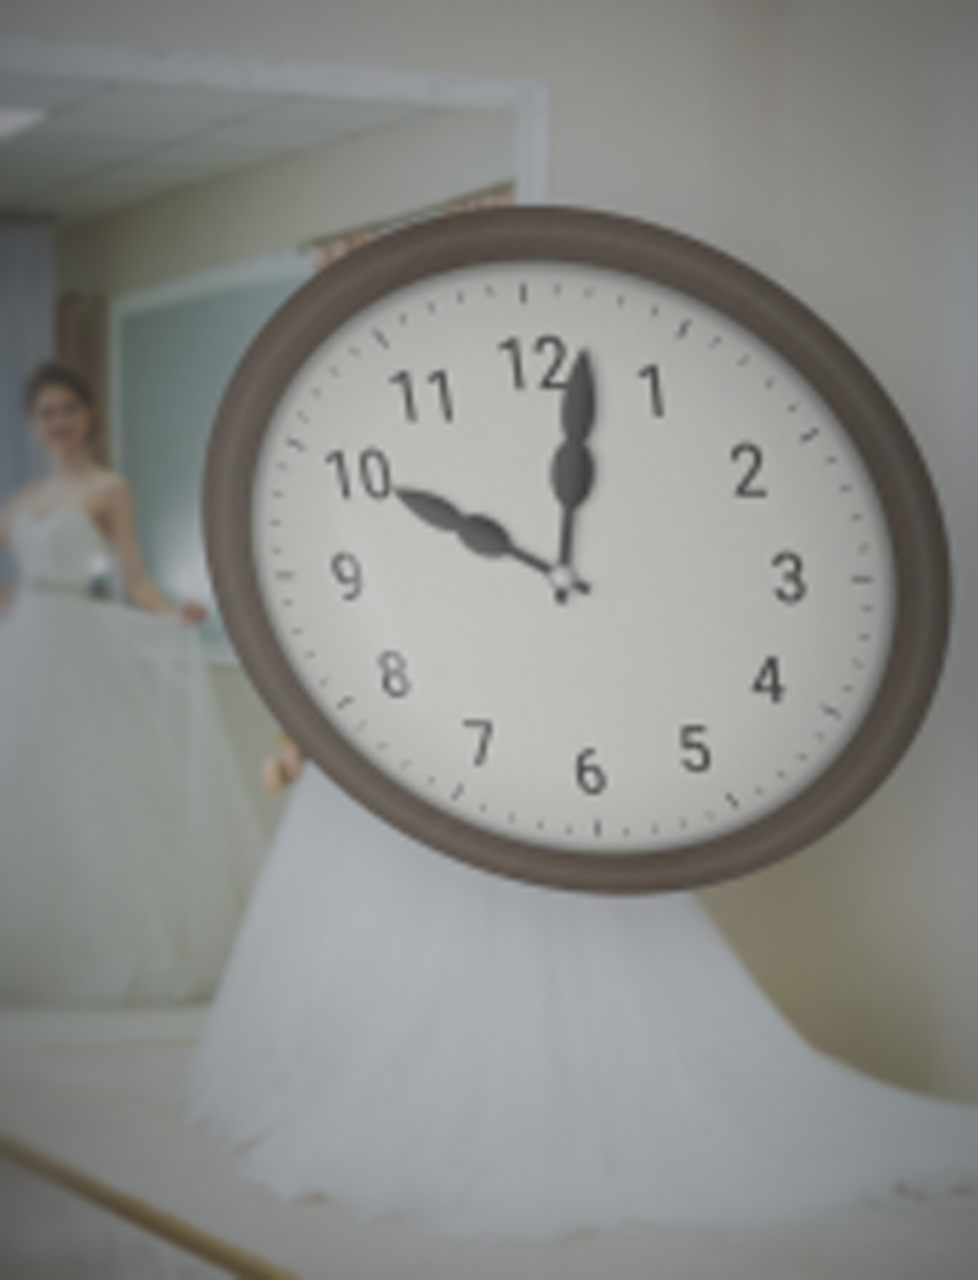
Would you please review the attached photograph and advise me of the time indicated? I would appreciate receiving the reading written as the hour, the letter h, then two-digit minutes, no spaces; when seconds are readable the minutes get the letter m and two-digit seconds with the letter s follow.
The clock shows 10h02
